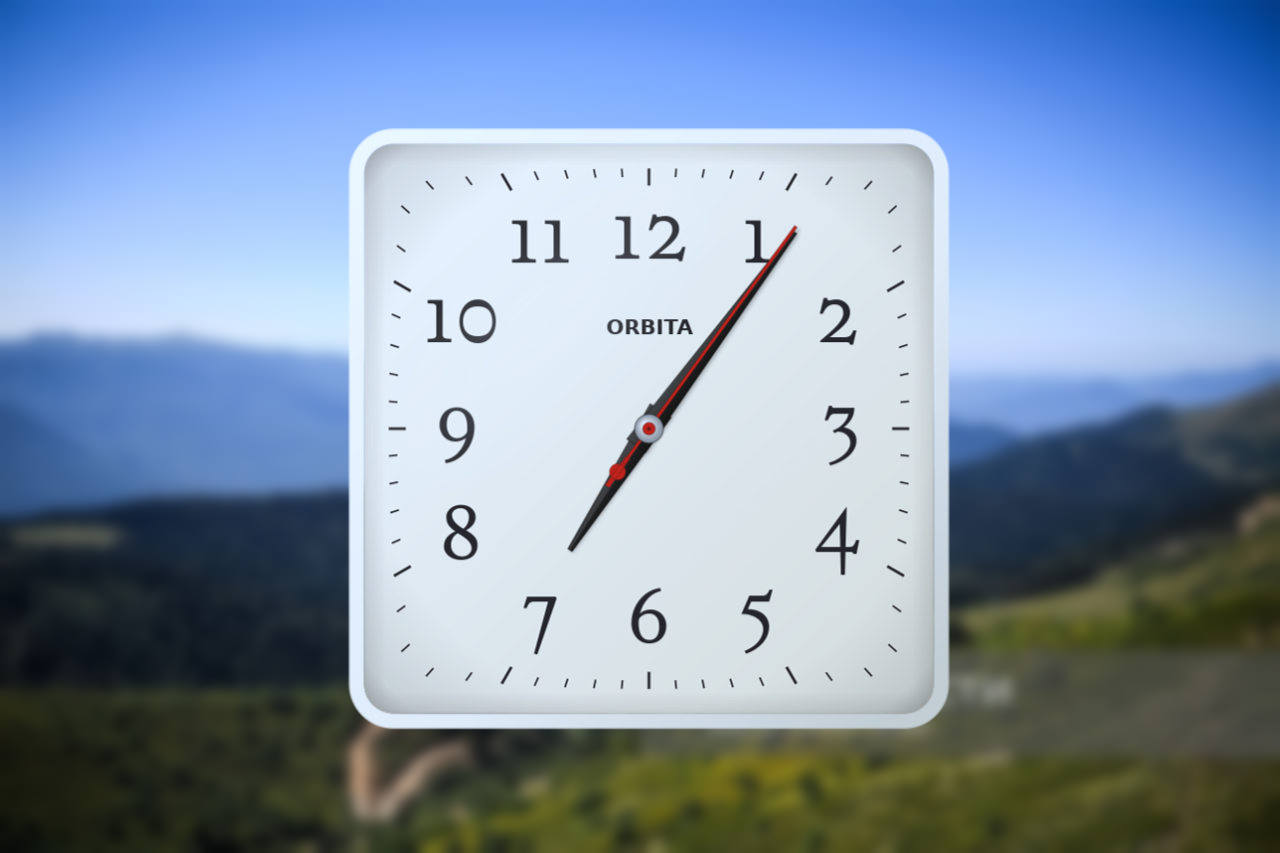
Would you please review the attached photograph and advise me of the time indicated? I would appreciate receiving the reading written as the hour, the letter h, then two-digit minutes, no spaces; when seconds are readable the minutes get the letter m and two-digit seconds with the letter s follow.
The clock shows 7h06m06s
